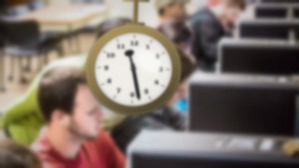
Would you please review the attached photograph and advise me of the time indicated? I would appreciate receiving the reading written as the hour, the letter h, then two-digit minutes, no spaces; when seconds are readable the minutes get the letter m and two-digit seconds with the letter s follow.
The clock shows 11h28
